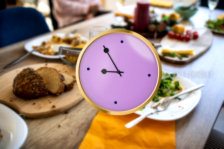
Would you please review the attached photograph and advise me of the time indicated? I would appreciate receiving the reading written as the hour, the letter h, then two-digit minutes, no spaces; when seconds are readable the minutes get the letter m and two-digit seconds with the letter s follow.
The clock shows 8h54
